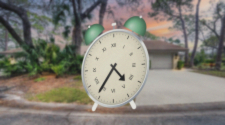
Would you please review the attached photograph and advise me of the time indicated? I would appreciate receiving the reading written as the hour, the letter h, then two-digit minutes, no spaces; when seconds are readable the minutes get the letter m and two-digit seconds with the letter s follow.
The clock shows 4h36
